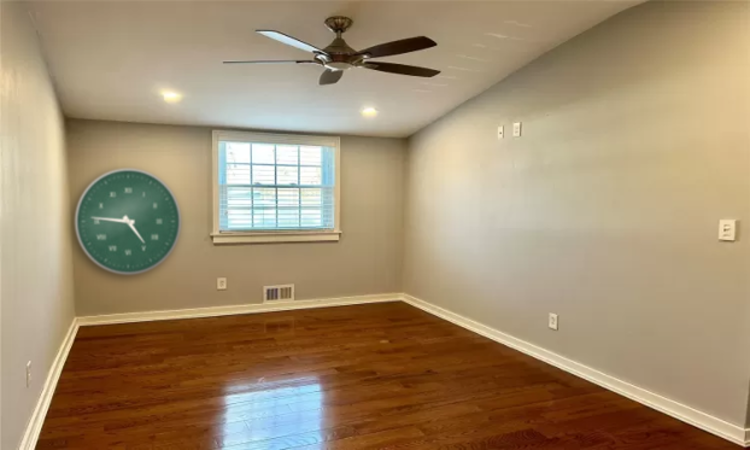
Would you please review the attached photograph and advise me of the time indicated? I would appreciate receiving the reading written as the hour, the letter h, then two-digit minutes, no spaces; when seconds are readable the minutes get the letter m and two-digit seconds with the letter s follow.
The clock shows 4h46
